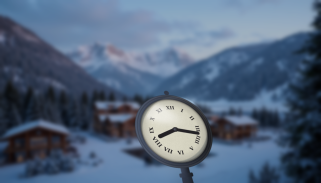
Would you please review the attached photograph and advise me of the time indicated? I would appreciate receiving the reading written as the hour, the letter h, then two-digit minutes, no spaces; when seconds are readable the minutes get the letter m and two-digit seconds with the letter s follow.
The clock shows 8h17
